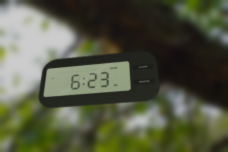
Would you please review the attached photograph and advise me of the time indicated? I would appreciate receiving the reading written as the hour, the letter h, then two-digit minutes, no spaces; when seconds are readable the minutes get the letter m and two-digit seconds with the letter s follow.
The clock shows 6h23
